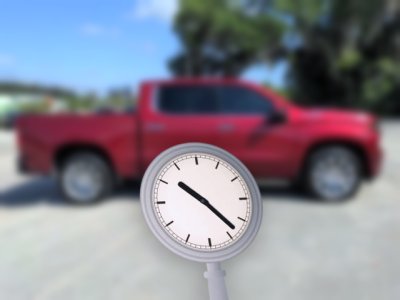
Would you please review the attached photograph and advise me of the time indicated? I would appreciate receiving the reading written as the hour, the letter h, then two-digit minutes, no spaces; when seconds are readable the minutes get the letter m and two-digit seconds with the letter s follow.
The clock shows 10h23
